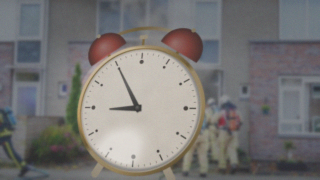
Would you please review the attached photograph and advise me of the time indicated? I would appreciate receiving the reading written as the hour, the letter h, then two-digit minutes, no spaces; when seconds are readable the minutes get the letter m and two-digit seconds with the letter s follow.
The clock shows 8h55
